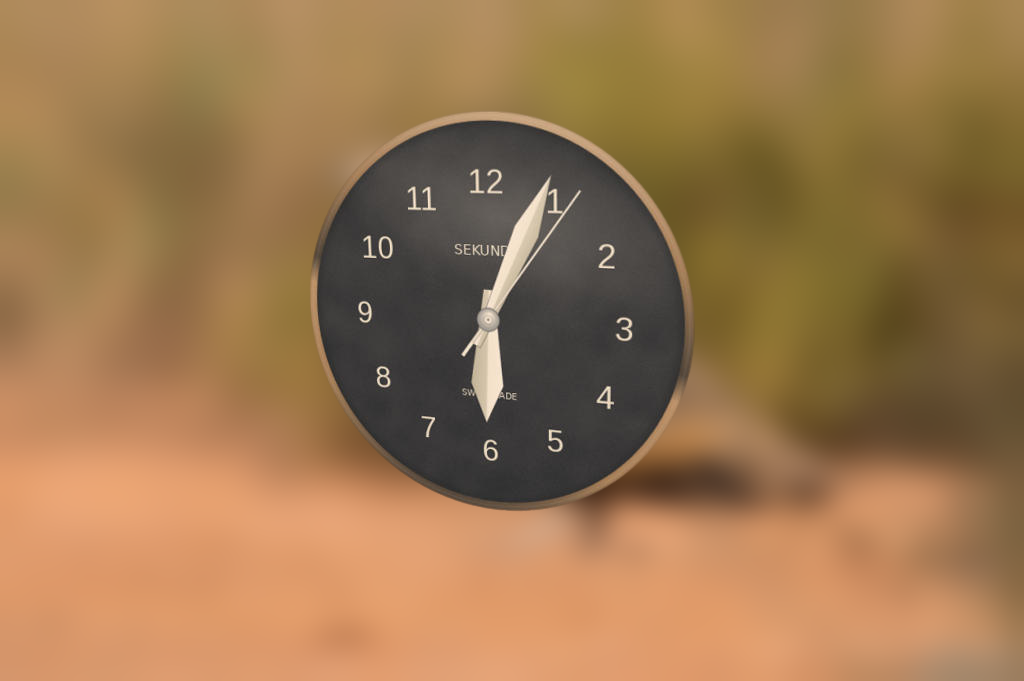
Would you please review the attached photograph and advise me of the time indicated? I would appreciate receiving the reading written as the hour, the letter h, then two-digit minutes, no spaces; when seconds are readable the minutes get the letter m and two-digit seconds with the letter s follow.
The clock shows 6h04m06s
